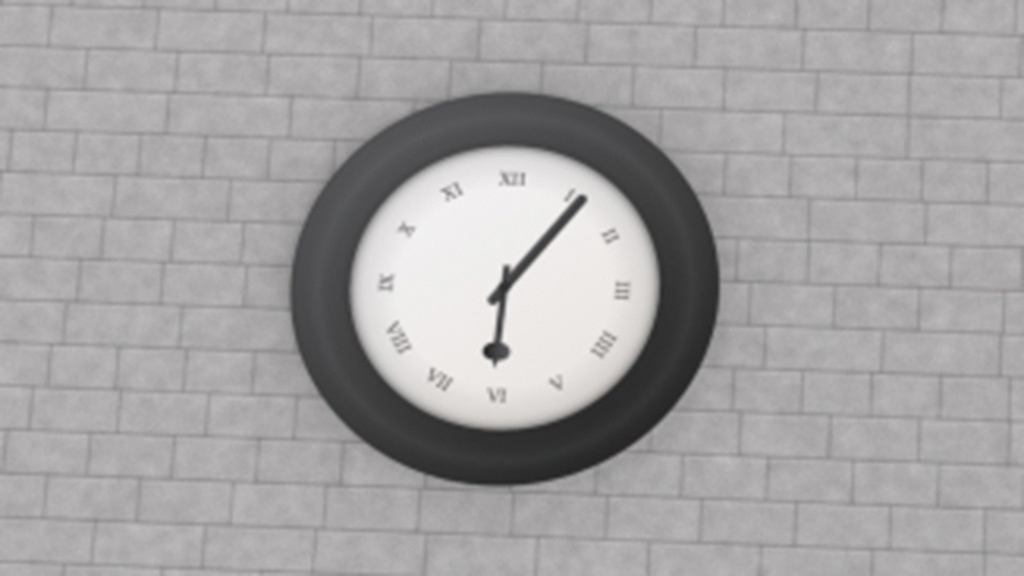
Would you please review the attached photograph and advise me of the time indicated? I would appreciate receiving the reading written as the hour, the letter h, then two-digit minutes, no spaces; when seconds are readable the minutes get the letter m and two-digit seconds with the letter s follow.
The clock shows 6h06
